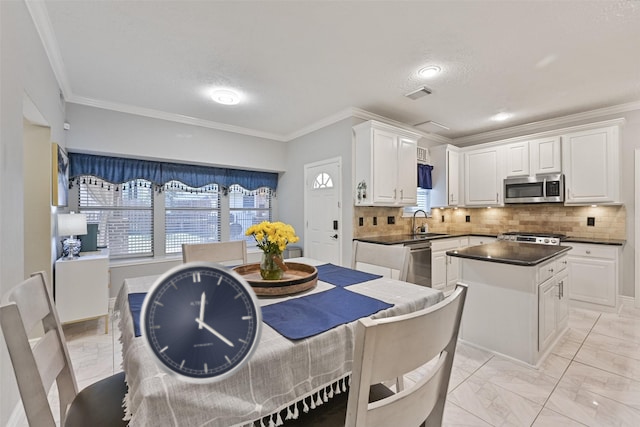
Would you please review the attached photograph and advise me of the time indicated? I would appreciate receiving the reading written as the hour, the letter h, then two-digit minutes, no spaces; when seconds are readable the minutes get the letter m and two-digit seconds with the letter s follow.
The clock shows 12h22
